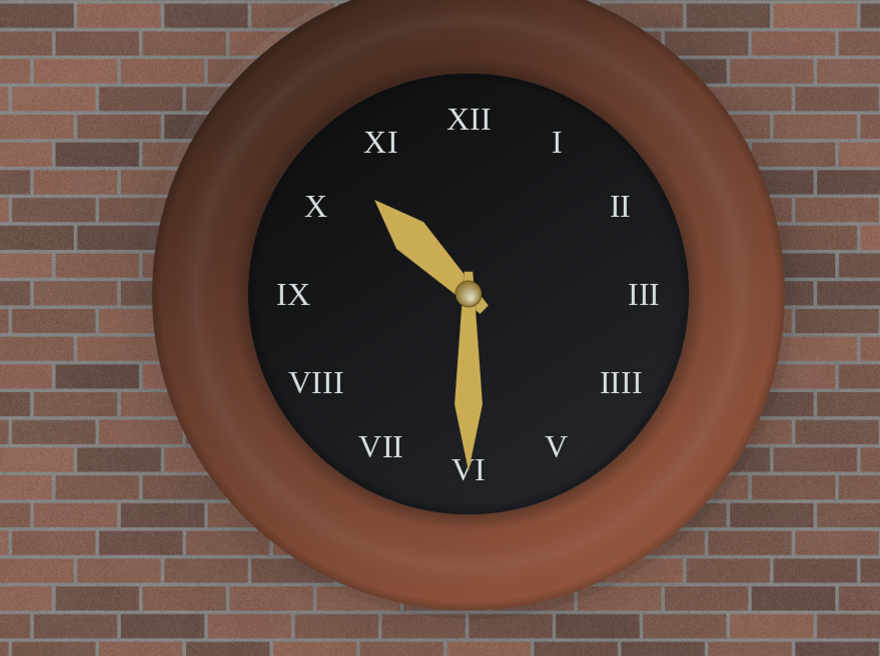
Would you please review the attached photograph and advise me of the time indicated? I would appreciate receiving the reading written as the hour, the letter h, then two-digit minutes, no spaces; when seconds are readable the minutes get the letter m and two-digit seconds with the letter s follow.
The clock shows 10h30
